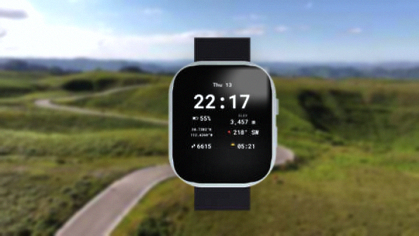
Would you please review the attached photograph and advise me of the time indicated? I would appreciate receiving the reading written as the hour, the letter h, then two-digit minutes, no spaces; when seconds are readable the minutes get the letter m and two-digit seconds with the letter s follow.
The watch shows 22h17
